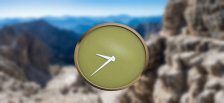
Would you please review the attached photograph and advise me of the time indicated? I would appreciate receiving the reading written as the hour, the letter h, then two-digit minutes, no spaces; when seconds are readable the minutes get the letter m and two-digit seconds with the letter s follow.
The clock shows 9h38
